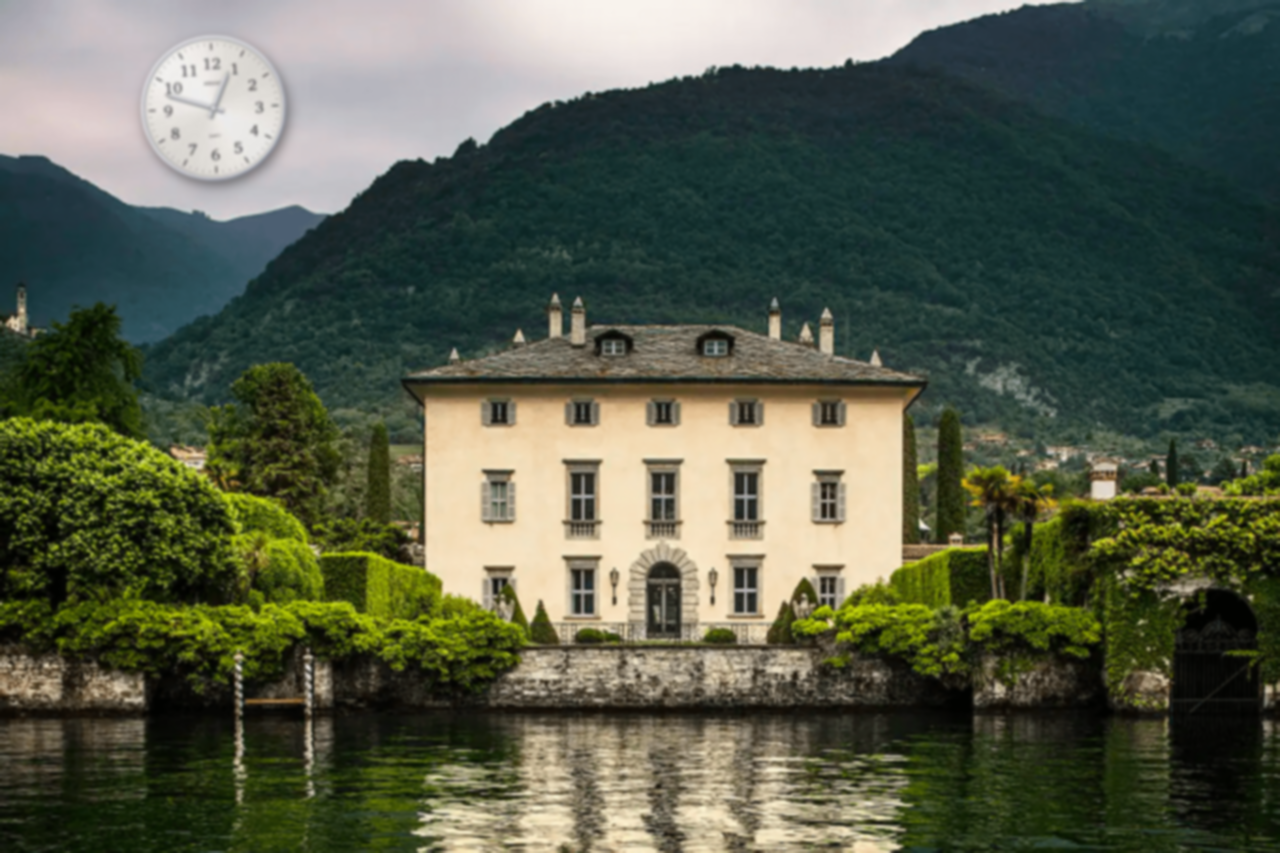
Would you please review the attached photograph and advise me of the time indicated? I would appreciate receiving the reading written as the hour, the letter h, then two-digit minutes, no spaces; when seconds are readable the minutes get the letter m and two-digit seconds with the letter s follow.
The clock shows 12h48
